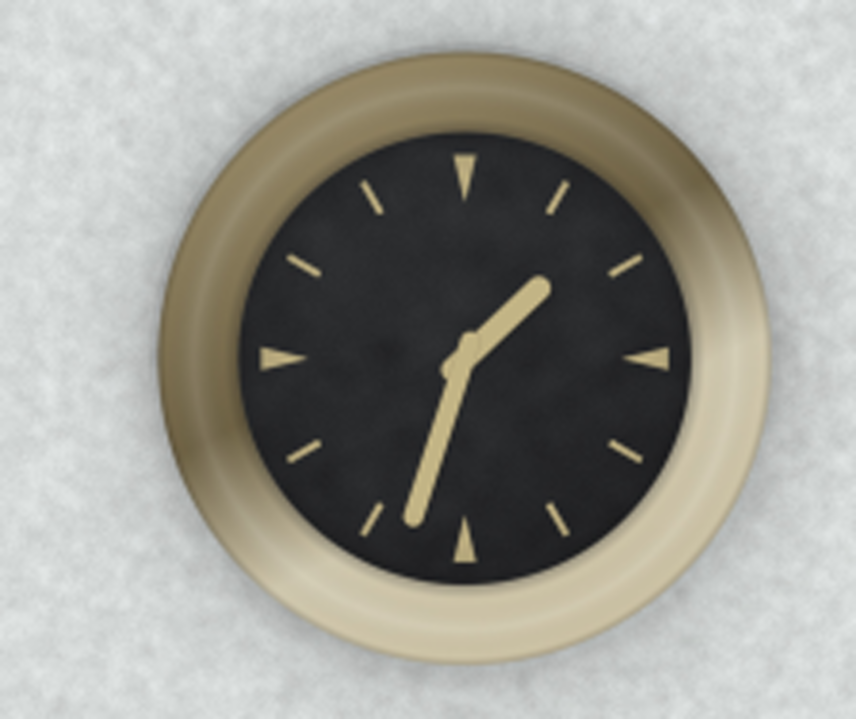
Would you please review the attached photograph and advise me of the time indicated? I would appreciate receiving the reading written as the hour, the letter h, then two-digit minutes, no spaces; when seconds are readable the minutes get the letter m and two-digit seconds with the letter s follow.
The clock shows 1h33
